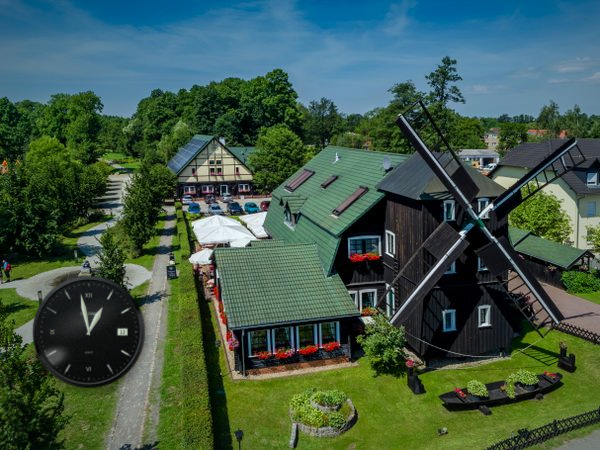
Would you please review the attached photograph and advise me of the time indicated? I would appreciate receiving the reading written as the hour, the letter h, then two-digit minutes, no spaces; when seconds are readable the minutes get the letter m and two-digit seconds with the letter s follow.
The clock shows 12h58
